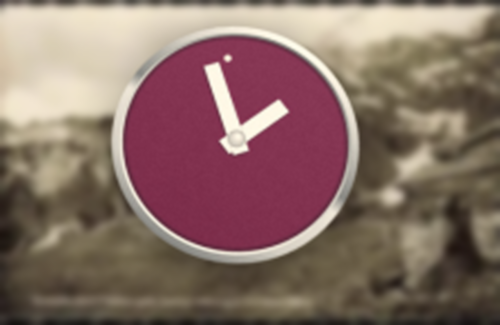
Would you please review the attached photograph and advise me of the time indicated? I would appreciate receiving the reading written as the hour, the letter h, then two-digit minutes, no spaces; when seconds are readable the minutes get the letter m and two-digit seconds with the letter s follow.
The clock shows 1h58
